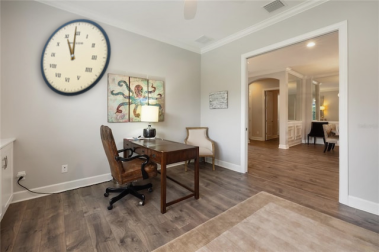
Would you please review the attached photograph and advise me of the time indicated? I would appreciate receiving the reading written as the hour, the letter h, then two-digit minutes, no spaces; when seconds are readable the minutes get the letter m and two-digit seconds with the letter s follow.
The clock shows 10h59
